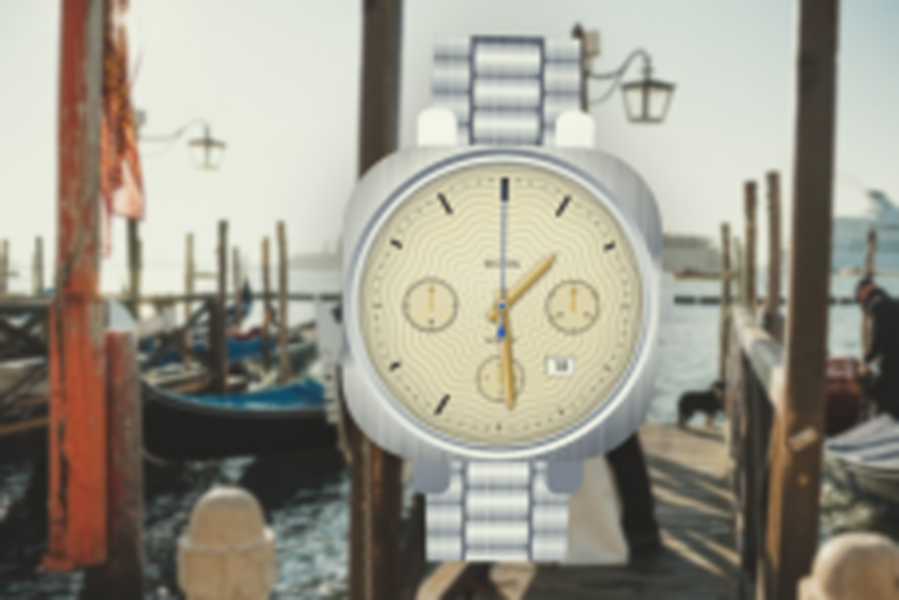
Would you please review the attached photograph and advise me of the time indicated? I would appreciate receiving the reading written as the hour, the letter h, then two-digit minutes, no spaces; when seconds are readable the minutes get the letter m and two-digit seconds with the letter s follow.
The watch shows 1h29
